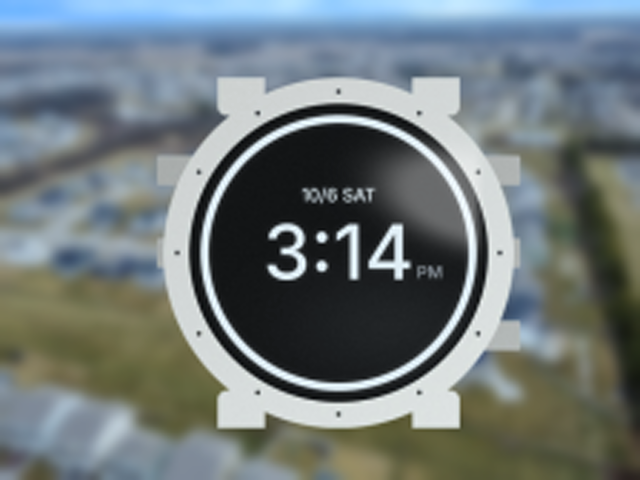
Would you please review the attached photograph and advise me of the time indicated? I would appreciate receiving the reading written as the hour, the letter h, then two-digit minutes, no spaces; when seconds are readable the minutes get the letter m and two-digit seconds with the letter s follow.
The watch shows 3h14
